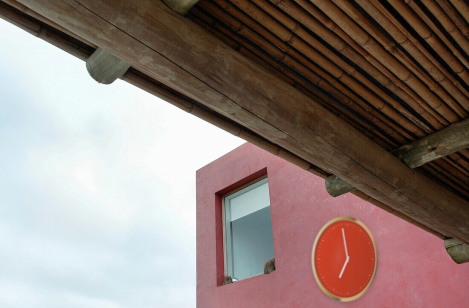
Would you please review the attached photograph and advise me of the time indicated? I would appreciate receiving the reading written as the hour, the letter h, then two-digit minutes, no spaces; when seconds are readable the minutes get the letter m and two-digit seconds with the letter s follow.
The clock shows 6h58
